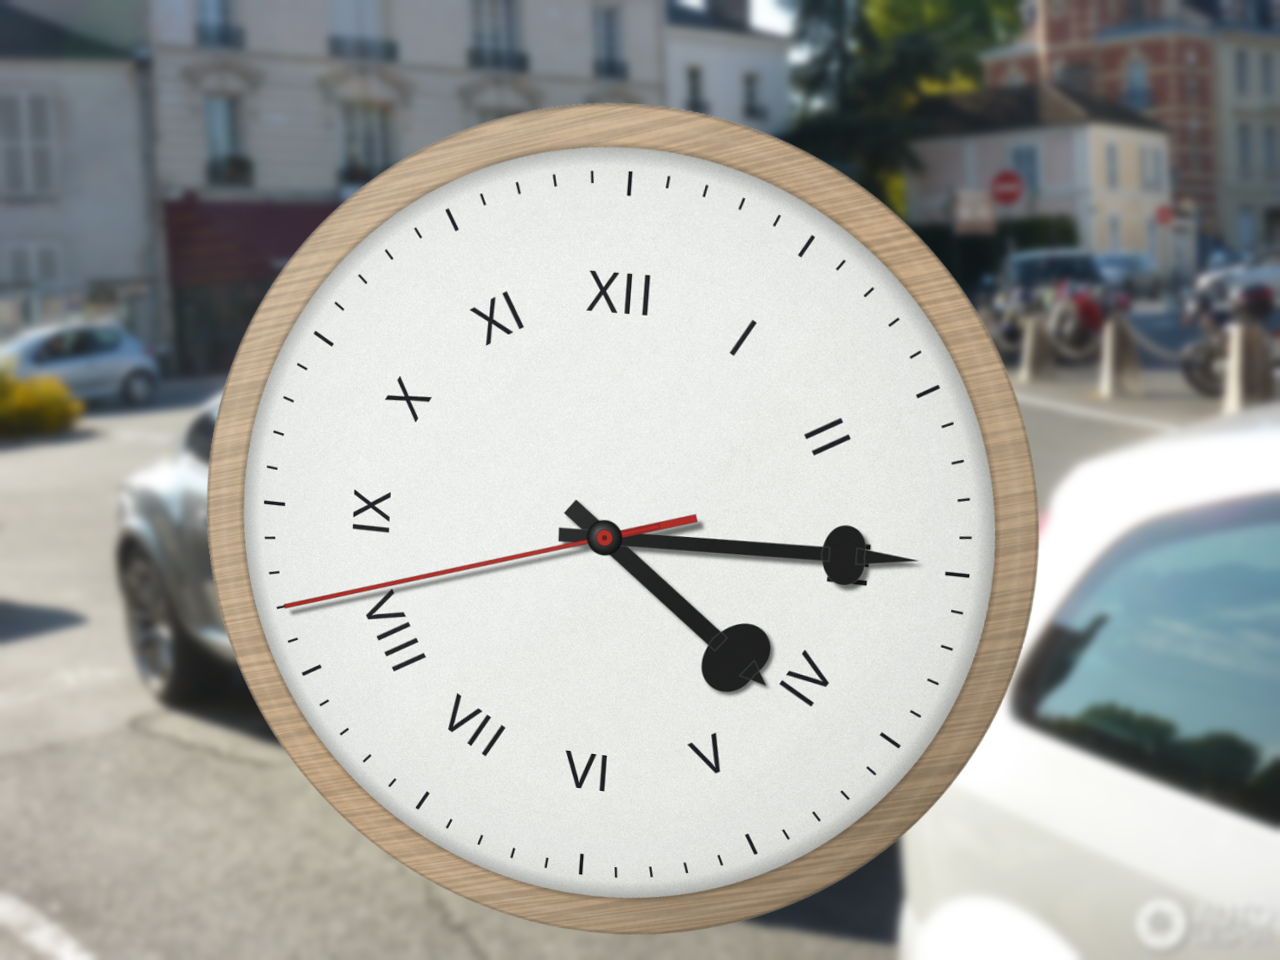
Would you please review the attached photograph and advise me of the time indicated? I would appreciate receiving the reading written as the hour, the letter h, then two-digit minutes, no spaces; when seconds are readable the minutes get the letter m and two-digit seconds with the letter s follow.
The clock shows 4h14m42s
